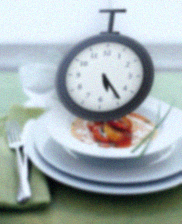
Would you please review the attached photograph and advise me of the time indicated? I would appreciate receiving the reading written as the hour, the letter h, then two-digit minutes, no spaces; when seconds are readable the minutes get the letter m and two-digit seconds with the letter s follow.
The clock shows 5h24
